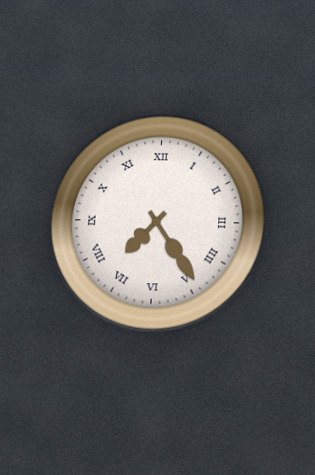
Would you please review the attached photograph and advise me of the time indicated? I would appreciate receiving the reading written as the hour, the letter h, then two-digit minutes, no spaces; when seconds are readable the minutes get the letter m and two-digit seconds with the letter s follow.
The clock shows 7h24
